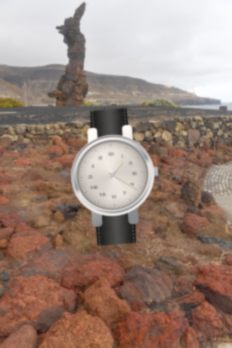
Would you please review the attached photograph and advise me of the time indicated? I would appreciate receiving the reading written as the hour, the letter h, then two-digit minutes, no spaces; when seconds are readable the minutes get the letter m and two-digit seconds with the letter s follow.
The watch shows 1h21
